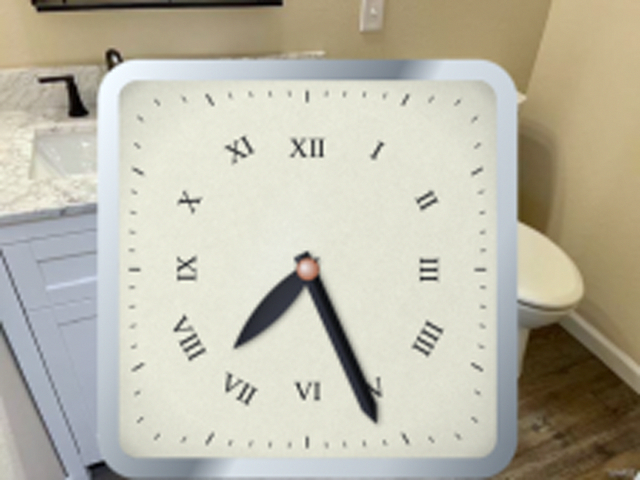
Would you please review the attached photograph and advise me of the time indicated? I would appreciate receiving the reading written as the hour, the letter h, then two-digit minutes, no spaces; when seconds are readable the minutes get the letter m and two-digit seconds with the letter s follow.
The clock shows 7h26
